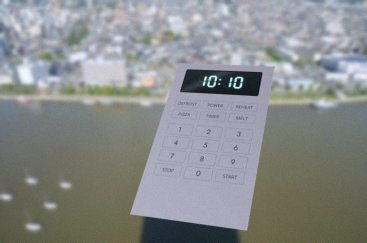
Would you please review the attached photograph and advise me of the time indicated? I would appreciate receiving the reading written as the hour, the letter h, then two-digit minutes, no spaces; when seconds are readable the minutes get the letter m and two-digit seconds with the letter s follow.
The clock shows 10h10
